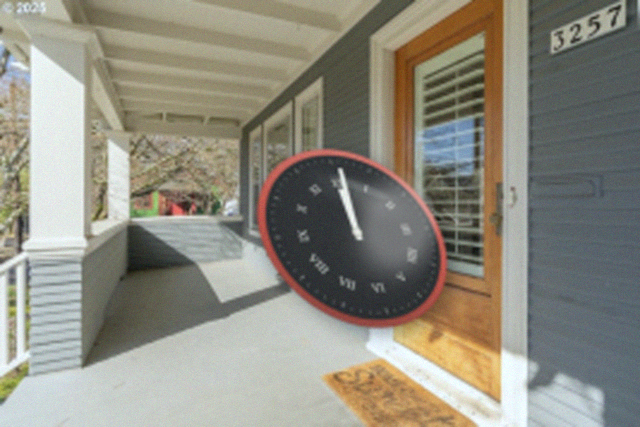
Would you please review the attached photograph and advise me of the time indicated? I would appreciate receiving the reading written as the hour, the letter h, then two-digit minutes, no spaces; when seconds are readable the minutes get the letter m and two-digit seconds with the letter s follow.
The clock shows 12h01
